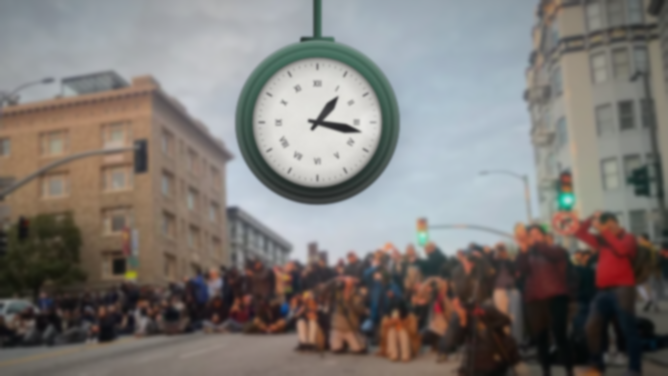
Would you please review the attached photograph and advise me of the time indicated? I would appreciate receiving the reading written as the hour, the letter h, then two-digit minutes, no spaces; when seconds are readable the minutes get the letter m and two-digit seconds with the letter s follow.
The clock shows 1h17
